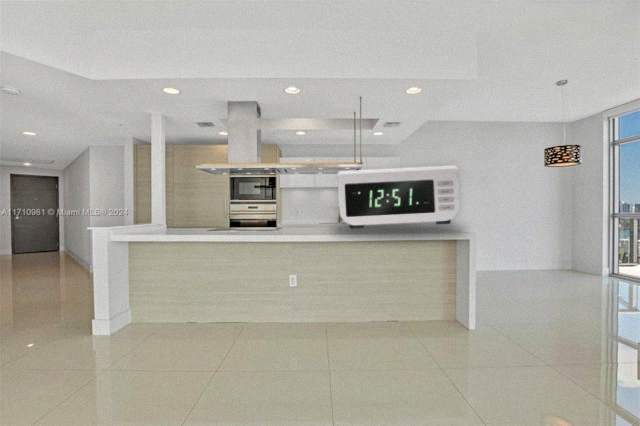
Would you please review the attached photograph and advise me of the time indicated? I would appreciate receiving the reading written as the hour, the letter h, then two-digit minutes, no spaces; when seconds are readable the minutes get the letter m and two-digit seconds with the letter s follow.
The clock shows 12h51
